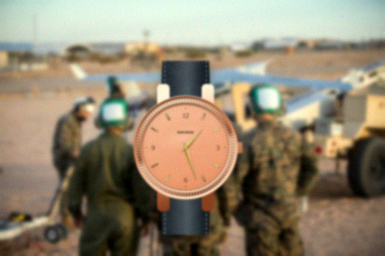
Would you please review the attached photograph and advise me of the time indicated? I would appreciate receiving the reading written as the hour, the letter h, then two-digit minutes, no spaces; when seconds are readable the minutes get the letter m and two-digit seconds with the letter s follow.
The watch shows 1h27
